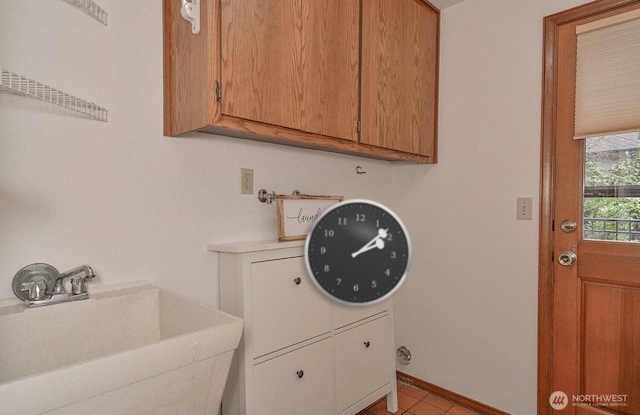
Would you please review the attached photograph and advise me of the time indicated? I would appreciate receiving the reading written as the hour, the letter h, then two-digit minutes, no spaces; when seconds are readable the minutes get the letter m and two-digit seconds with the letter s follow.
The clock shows 2h08
